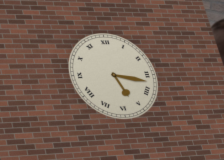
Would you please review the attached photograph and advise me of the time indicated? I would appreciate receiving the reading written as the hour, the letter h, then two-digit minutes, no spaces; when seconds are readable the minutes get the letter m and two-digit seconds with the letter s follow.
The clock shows 5h17
